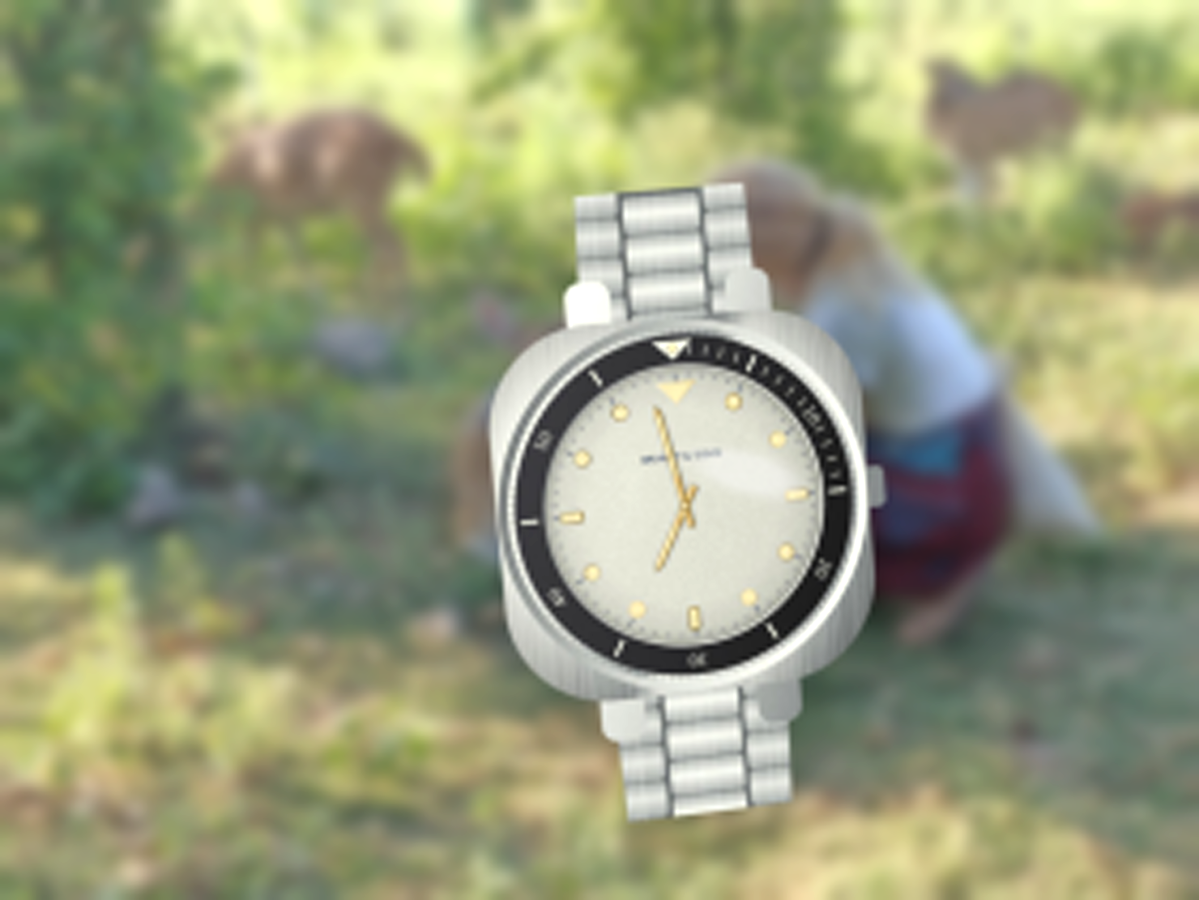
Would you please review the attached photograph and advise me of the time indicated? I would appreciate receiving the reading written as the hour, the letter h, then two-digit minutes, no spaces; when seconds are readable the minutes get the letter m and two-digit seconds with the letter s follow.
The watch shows 6h58
